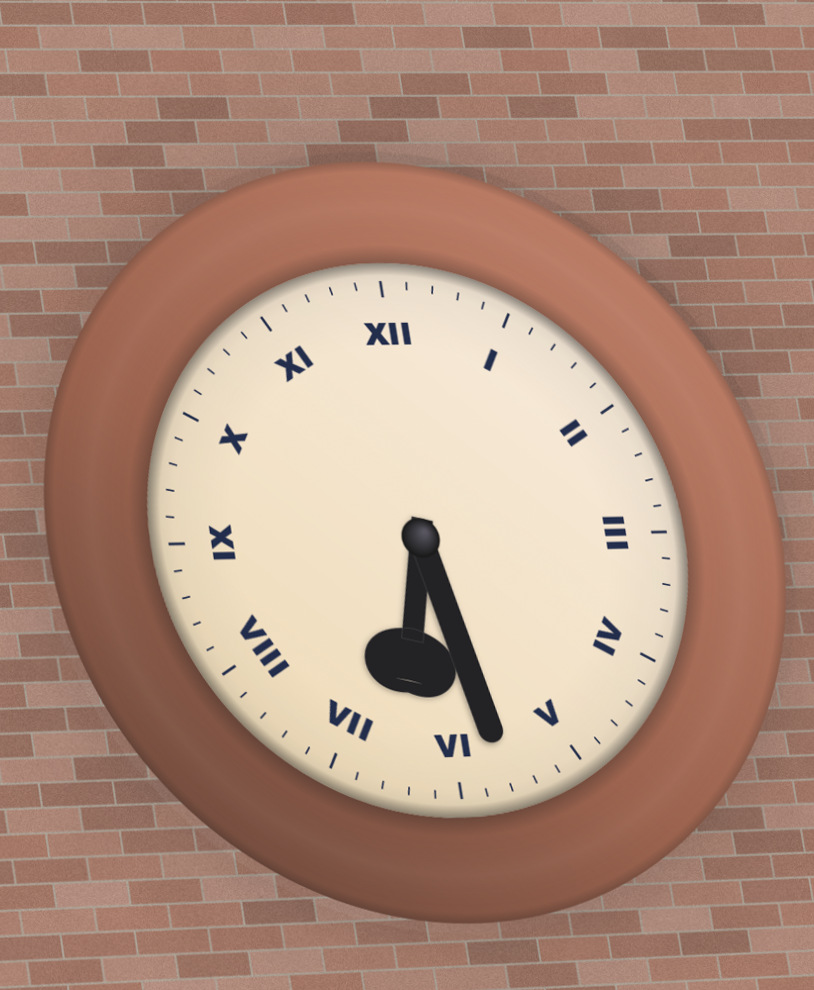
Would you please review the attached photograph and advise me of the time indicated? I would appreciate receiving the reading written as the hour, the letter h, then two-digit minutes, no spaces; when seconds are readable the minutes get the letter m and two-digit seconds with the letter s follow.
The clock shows 6h28
